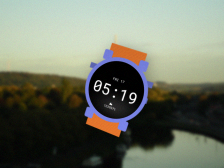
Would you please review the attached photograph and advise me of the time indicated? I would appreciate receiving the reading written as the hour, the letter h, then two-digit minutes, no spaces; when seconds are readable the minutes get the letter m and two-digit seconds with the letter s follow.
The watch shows 5h19
